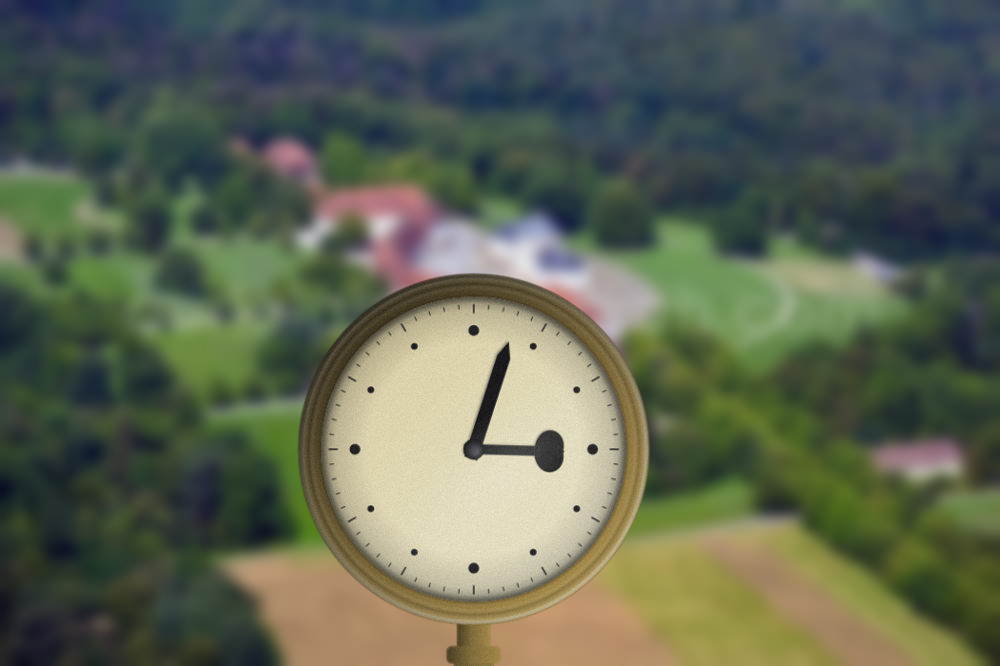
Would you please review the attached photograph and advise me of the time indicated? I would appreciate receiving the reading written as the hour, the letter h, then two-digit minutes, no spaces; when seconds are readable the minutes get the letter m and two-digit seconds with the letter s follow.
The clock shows 3h03
